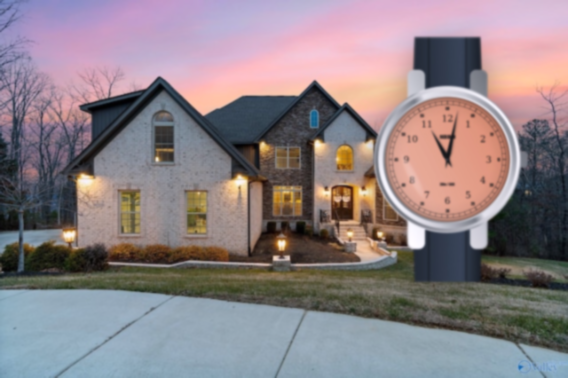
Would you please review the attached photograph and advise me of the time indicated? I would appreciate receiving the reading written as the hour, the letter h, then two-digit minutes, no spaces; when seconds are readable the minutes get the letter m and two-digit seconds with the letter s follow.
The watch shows 11h02
